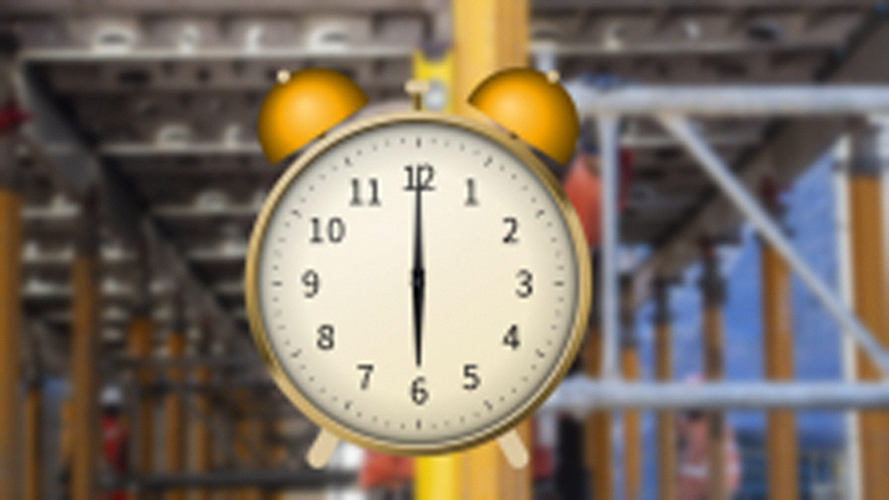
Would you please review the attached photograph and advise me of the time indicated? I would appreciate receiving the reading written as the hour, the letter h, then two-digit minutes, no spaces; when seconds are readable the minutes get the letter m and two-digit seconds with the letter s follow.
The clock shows 6h00
